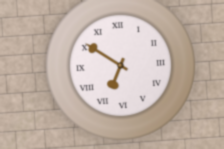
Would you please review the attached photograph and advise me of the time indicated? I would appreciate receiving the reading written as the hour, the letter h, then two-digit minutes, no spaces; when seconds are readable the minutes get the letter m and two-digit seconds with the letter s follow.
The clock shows 6h51
